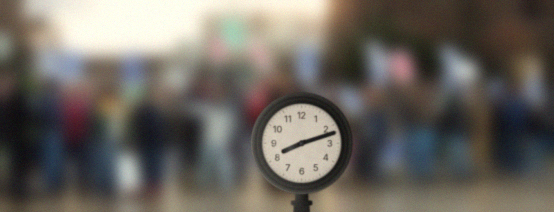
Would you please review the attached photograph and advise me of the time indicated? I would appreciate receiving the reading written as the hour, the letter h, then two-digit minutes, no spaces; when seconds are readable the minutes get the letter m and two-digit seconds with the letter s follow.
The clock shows 8h12
